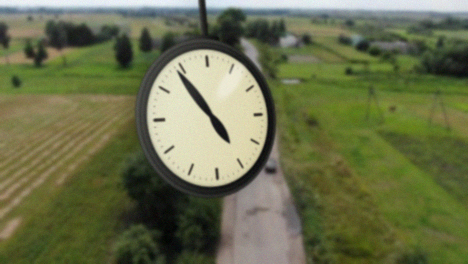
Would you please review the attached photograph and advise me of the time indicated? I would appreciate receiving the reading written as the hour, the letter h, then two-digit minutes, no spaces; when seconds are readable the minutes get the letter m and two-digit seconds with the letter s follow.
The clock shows 4h54
